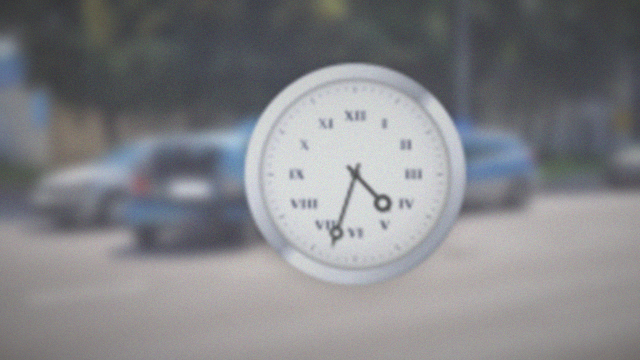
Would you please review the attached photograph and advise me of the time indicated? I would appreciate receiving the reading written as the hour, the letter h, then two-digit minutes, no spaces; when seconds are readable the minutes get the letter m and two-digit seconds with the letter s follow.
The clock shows 4h33
